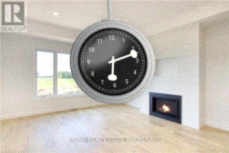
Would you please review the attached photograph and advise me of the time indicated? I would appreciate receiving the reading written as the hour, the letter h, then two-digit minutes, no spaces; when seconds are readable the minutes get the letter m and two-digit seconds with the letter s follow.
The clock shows 6h12
